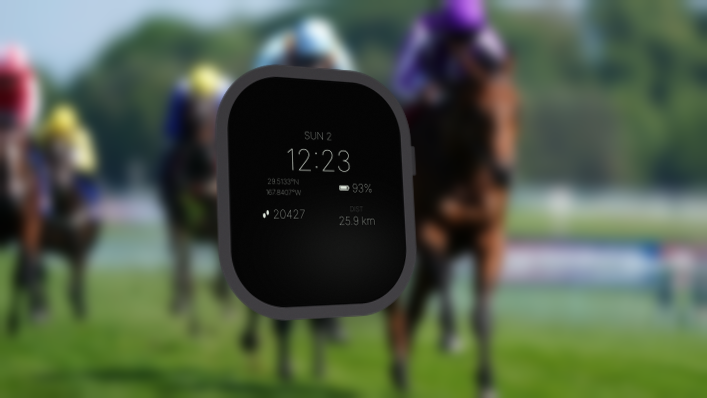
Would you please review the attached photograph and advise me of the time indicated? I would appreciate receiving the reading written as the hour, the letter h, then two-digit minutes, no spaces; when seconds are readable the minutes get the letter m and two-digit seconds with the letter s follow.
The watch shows 12h23
